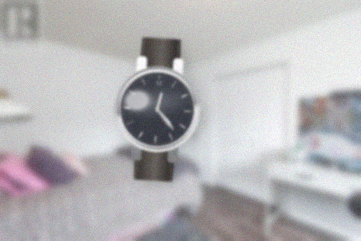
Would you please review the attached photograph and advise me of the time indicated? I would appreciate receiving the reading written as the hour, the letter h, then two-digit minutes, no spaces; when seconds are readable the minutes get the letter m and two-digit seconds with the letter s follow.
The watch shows 12h23
